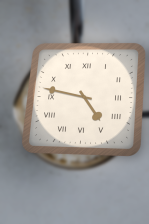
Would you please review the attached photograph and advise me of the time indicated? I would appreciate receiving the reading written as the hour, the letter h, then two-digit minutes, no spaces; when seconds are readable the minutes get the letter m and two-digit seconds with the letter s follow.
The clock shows 4h47
